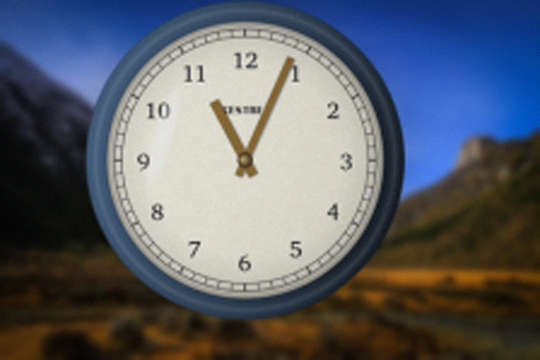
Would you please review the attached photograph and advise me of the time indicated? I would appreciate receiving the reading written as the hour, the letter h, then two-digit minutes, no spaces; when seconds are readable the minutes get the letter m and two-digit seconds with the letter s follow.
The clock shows 11h04
